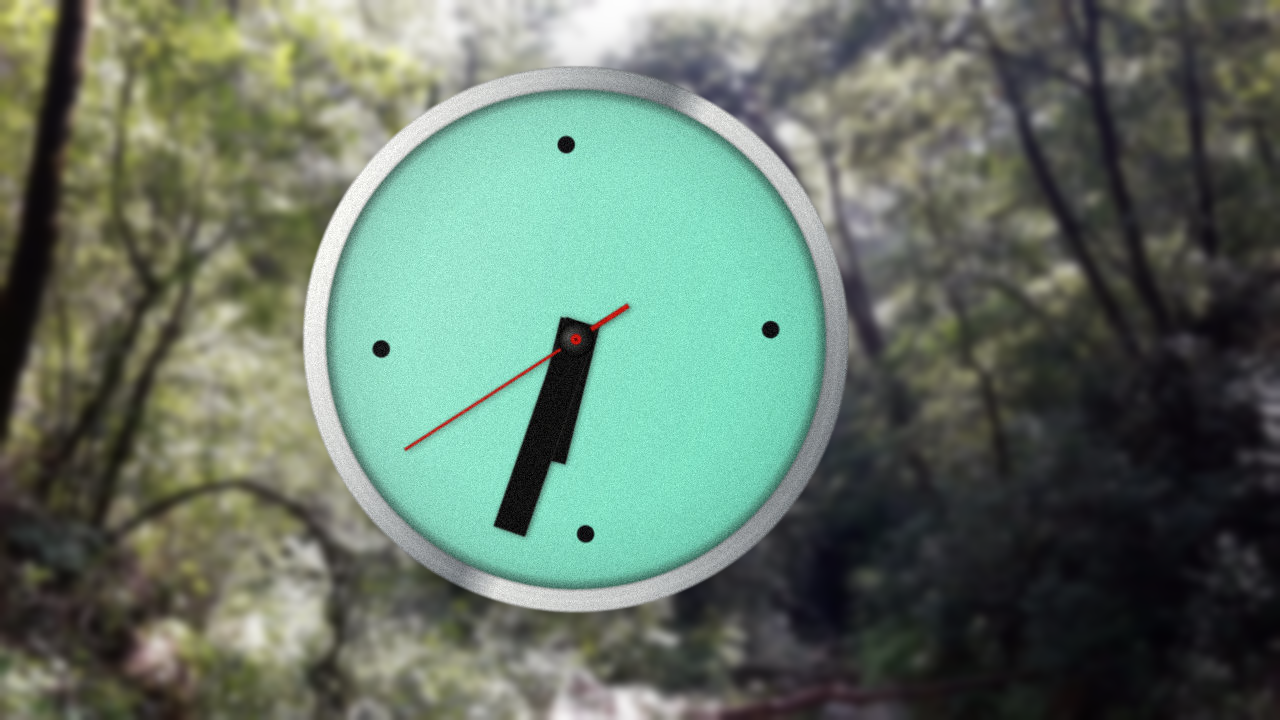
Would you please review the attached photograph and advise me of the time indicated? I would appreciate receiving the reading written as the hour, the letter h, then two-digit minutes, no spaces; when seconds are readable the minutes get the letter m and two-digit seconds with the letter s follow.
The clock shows 6h33m40s
